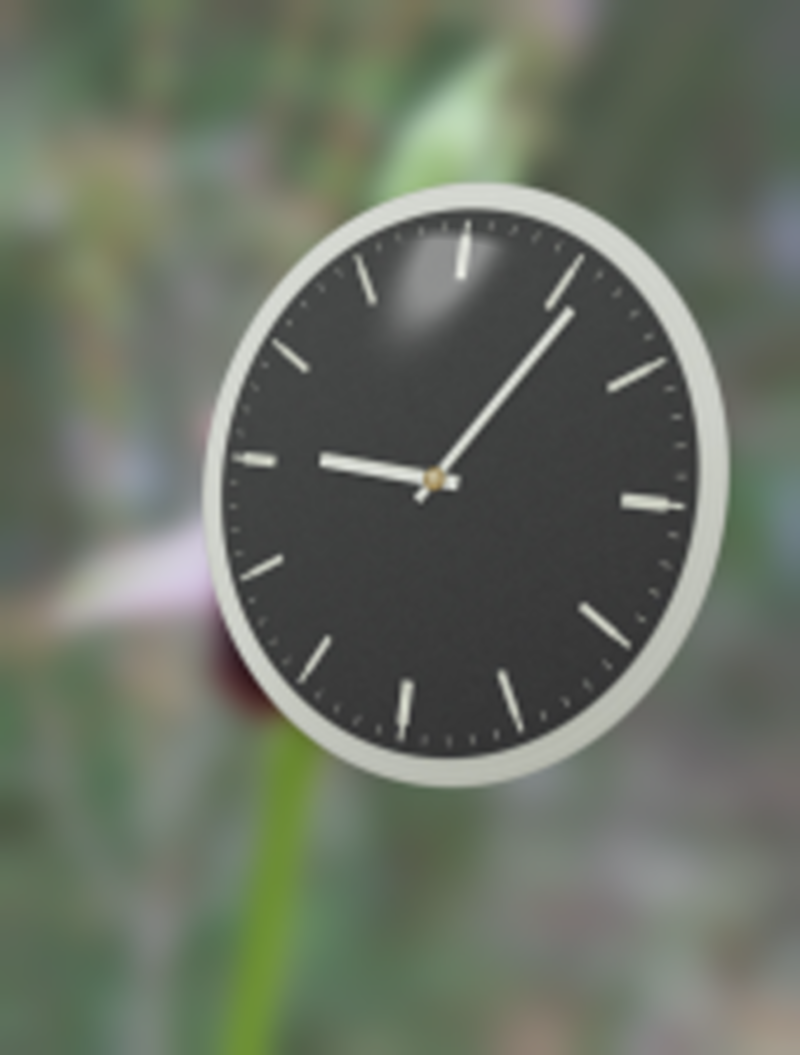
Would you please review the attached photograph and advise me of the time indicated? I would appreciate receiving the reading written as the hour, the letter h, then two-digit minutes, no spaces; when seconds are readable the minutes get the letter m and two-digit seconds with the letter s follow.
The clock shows 9h06
